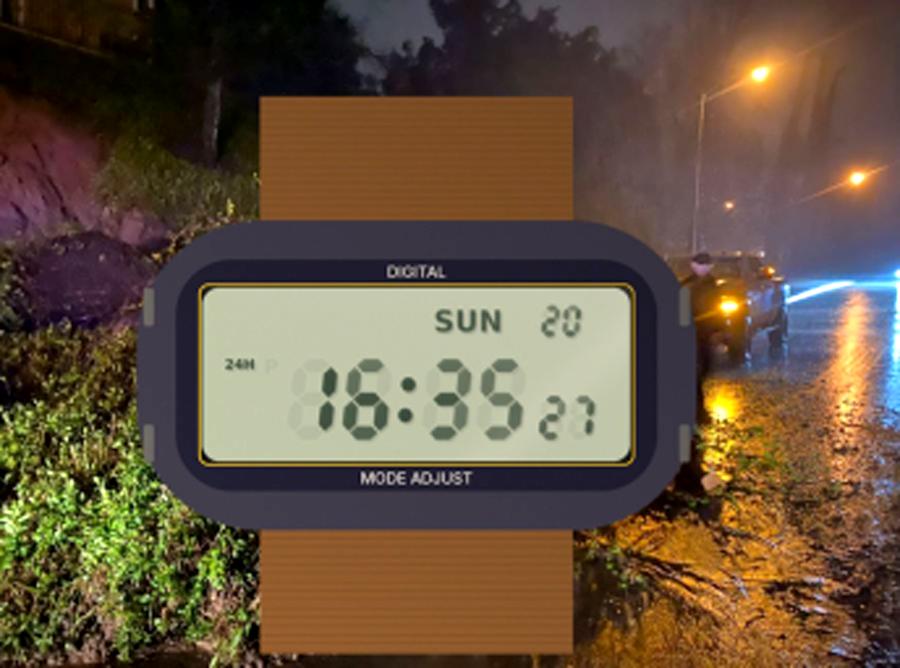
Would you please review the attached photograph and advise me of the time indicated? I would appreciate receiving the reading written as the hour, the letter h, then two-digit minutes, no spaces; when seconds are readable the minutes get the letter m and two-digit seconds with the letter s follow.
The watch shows 16h35m27s
